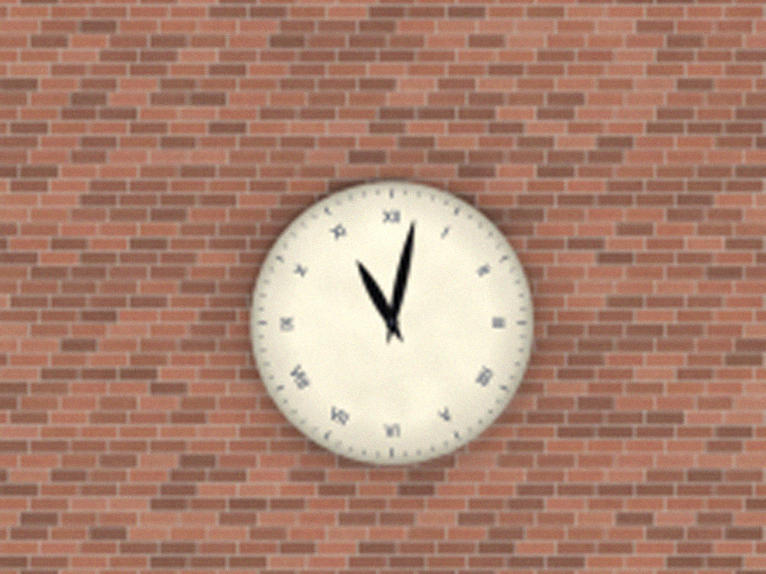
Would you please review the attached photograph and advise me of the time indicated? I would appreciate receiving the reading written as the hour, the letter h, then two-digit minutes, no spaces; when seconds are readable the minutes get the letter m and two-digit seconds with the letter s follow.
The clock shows 11h02
